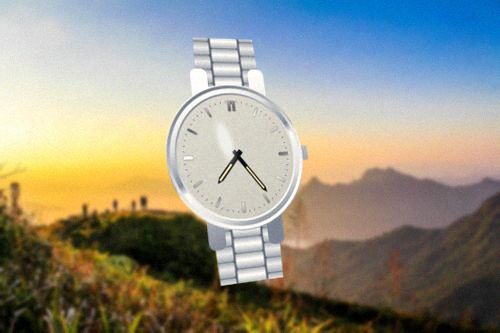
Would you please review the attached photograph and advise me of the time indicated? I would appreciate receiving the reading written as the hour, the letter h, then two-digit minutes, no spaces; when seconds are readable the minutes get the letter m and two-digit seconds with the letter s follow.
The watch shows 7h24
